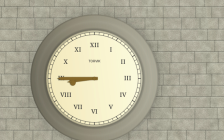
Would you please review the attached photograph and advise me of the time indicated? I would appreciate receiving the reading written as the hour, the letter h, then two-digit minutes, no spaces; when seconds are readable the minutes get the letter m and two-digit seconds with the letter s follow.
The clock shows 8h45
